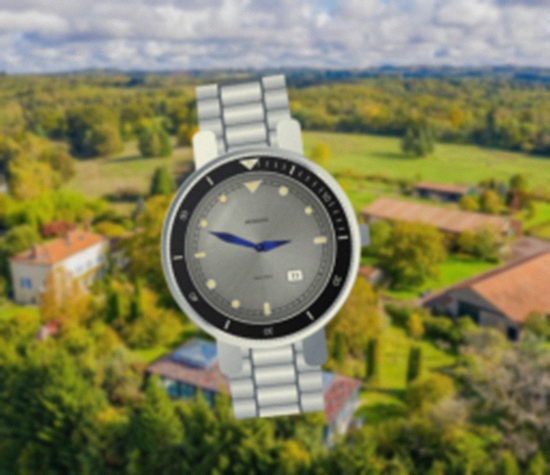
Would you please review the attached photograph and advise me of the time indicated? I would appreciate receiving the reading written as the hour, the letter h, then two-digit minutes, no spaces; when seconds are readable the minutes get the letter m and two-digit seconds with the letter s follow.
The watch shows 2h49
